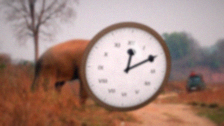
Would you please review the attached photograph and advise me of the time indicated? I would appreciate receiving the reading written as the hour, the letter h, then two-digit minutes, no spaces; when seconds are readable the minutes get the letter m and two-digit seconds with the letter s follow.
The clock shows 12h10
